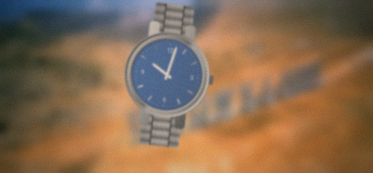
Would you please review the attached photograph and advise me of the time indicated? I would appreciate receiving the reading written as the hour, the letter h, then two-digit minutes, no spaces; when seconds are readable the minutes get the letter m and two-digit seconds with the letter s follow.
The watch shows 10h02
